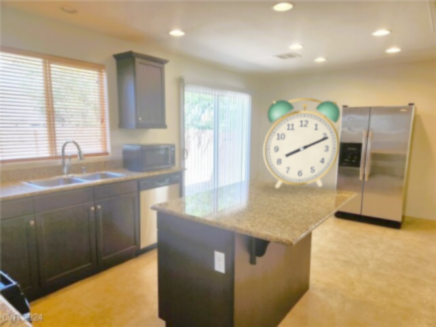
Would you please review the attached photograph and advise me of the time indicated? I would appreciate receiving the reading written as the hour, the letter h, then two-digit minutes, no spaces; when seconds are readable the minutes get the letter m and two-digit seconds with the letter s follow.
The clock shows 8h11
